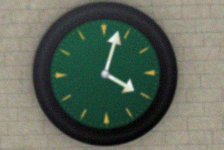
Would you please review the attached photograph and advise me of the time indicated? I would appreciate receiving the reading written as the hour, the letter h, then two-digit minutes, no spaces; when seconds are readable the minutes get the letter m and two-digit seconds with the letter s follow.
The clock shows 4h03
